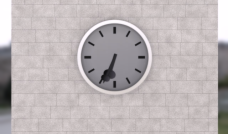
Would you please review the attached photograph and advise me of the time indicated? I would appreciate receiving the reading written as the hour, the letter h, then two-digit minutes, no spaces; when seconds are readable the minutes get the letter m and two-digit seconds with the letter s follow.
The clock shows 6h34
